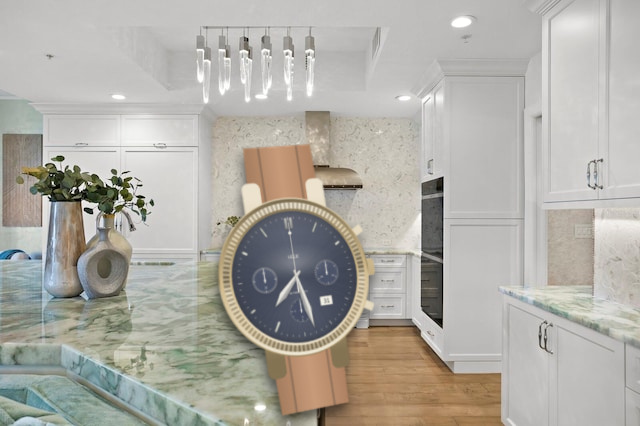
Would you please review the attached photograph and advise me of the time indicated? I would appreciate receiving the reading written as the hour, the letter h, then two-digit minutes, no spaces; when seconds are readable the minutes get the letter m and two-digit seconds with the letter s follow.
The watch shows 7h28
